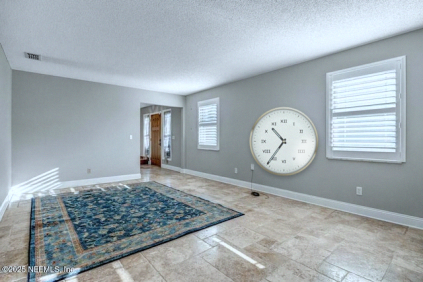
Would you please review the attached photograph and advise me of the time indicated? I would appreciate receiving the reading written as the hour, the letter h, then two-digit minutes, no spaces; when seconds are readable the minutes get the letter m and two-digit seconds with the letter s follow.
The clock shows 10h36
